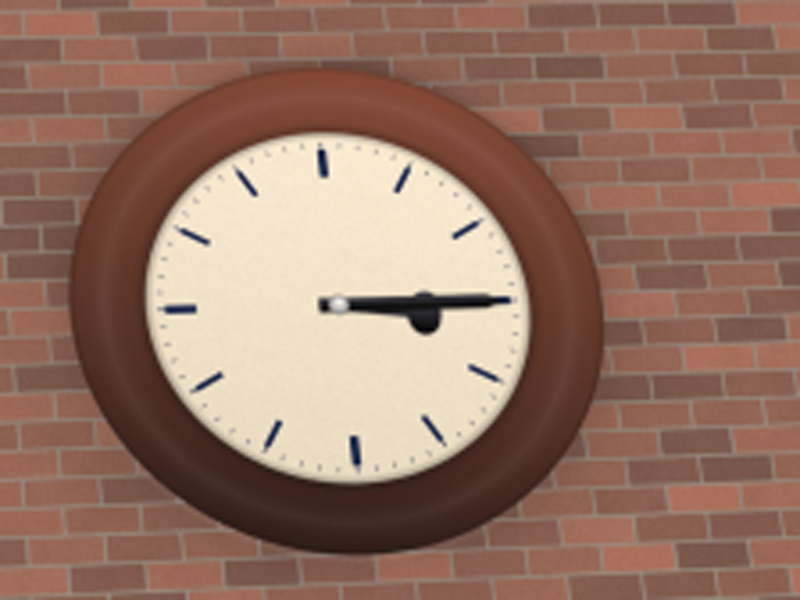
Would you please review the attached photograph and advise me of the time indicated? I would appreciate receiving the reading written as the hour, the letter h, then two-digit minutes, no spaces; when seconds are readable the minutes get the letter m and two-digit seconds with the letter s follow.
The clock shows 3h15
